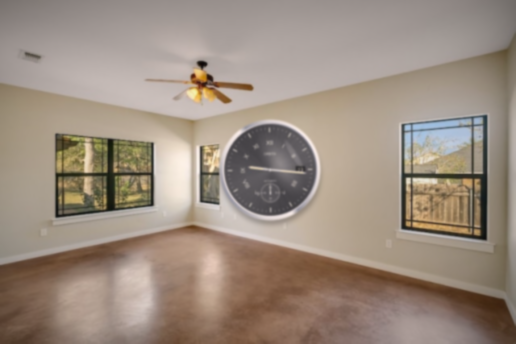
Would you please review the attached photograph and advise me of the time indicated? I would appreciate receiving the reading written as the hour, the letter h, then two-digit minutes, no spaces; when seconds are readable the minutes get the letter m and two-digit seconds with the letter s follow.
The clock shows 9h16
